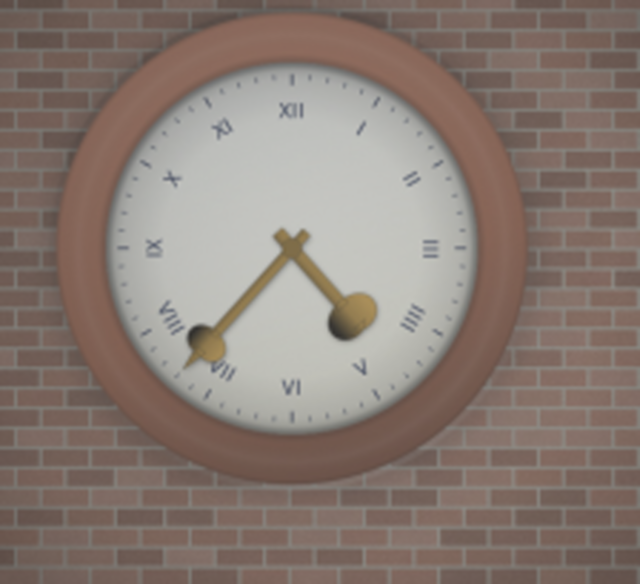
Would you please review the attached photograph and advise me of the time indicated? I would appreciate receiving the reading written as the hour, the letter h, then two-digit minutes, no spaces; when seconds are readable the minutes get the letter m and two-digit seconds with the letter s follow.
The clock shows 4h37
